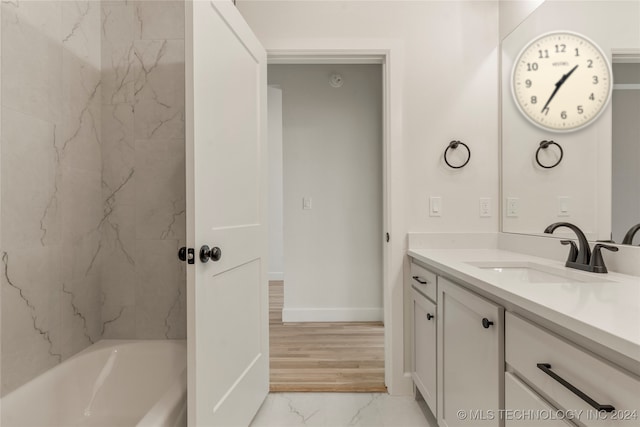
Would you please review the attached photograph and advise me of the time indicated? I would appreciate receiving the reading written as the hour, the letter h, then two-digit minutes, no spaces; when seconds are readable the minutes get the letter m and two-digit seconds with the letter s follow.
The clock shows 1h36
